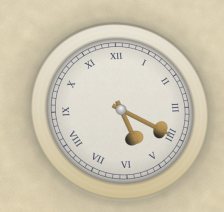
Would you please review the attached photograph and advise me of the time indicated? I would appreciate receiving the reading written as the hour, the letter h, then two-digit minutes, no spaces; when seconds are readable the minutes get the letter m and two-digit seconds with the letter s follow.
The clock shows 5h20
